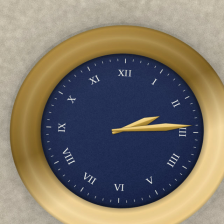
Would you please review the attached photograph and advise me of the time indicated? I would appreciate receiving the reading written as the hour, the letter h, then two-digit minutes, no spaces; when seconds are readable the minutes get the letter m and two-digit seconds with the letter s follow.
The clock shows 2h14
